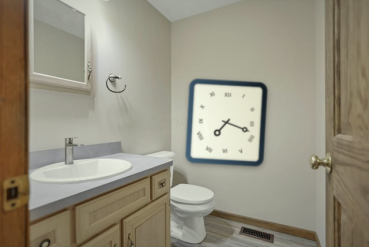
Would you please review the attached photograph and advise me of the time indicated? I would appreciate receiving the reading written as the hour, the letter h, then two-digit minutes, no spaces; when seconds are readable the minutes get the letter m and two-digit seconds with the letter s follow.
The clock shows 7h18
